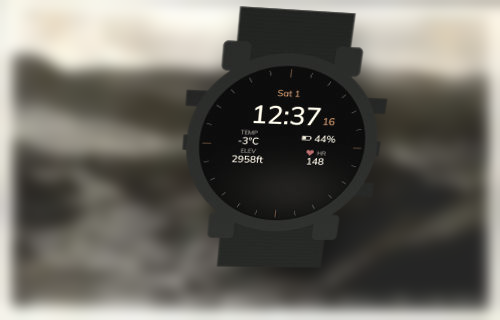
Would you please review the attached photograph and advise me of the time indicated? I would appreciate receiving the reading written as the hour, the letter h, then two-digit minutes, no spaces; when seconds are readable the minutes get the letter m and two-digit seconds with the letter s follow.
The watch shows 12h37m16s
